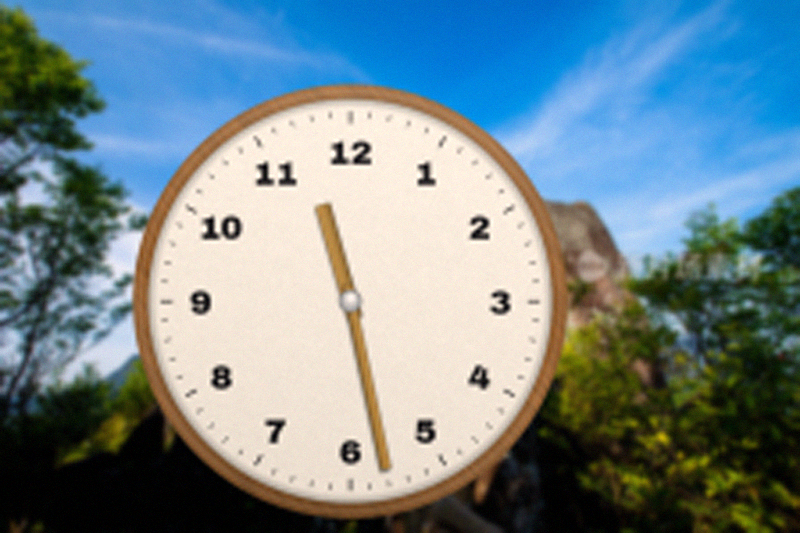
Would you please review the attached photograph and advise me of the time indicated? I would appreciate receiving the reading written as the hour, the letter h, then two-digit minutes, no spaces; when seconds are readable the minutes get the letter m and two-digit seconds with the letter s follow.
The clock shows 11h28
